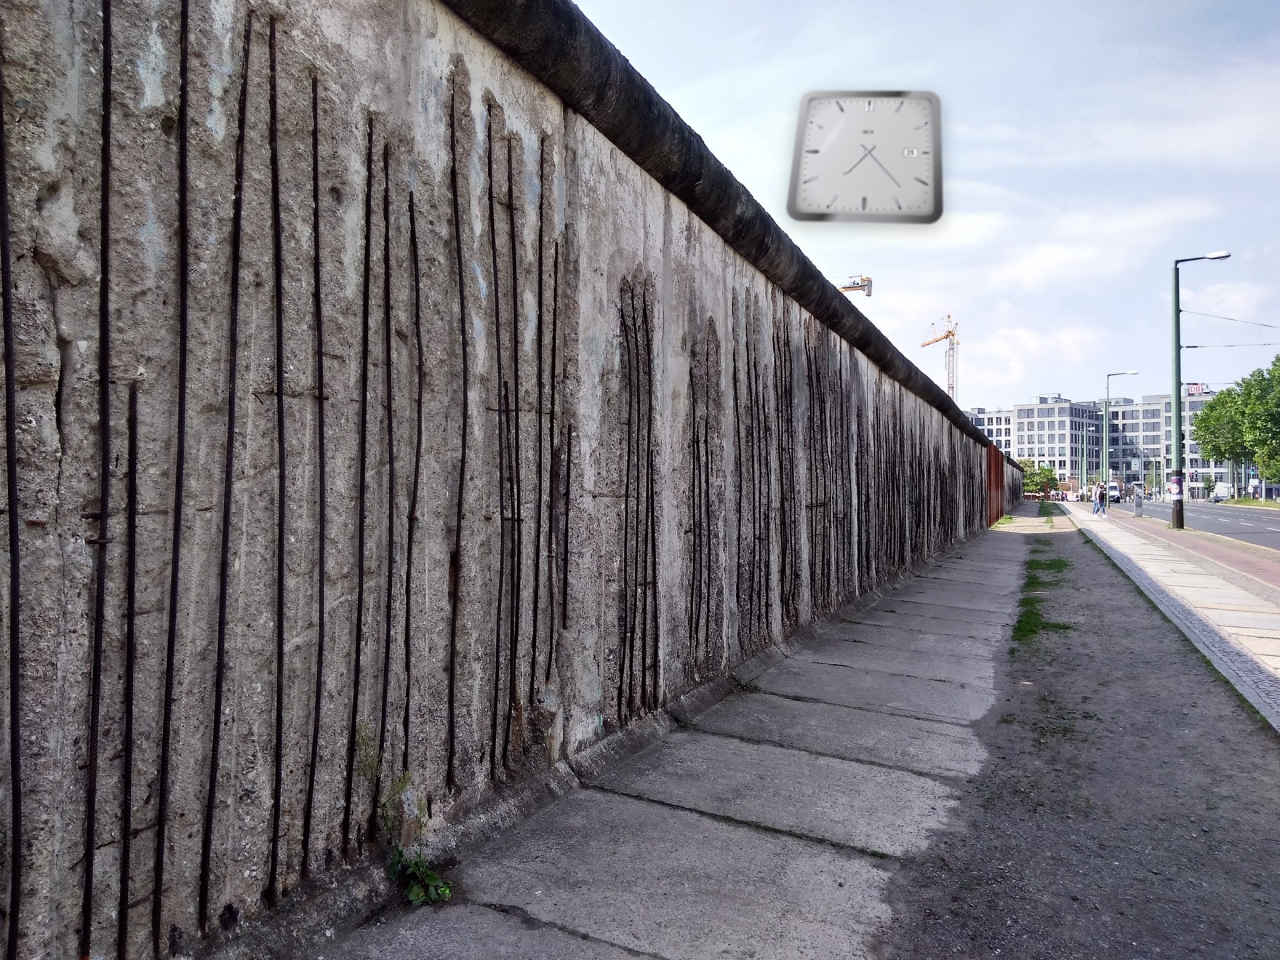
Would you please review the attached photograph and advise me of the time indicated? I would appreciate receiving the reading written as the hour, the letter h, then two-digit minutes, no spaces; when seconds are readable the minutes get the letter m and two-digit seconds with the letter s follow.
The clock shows 7h23
